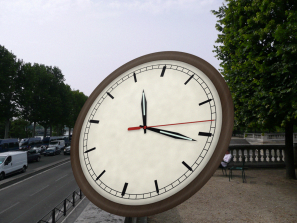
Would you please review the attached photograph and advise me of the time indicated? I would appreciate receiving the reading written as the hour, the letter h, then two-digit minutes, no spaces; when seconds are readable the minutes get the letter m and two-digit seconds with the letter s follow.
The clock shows 11h16m13s
